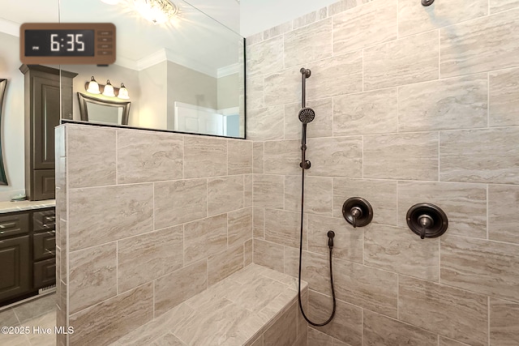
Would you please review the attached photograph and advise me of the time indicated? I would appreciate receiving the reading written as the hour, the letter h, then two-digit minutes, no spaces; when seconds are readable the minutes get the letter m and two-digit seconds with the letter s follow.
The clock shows 6h35
